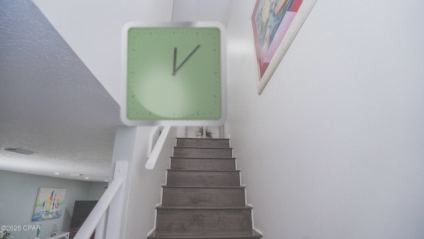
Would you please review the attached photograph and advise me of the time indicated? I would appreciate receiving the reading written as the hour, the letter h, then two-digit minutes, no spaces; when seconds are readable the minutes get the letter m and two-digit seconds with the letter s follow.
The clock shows 12h07
